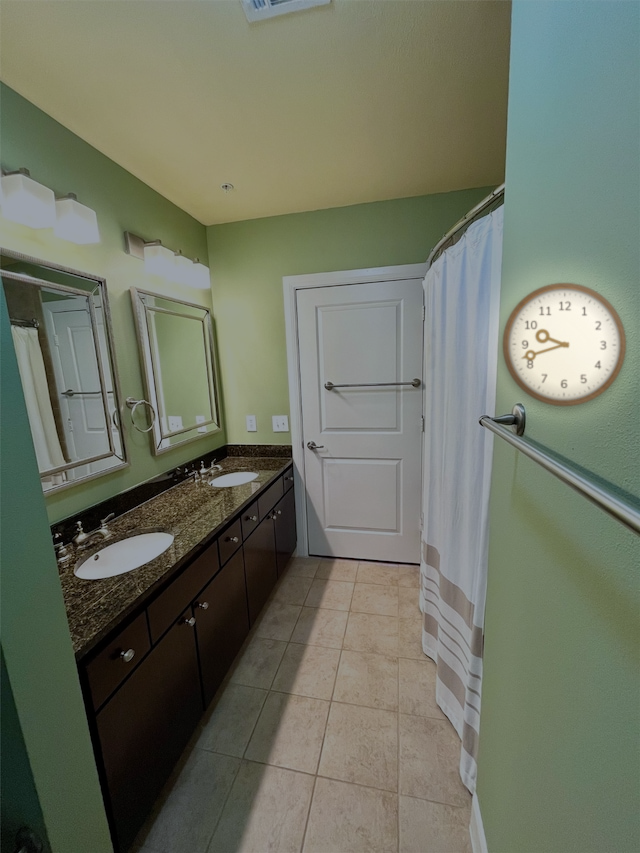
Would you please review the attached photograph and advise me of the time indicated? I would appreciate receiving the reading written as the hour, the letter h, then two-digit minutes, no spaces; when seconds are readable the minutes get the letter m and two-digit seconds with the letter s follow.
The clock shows 9h42
